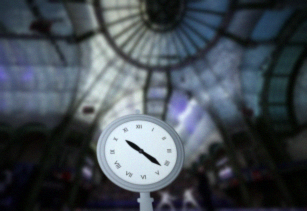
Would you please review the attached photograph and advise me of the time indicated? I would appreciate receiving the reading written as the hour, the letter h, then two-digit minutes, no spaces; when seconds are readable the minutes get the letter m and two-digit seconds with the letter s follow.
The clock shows 10h22
